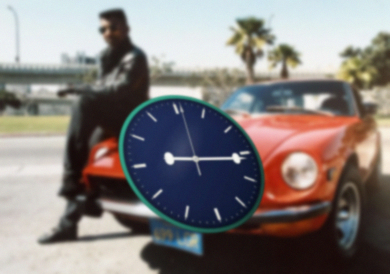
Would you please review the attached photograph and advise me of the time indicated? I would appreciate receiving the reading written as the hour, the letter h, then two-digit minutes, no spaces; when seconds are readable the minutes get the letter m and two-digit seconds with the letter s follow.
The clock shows 9h16m01s
